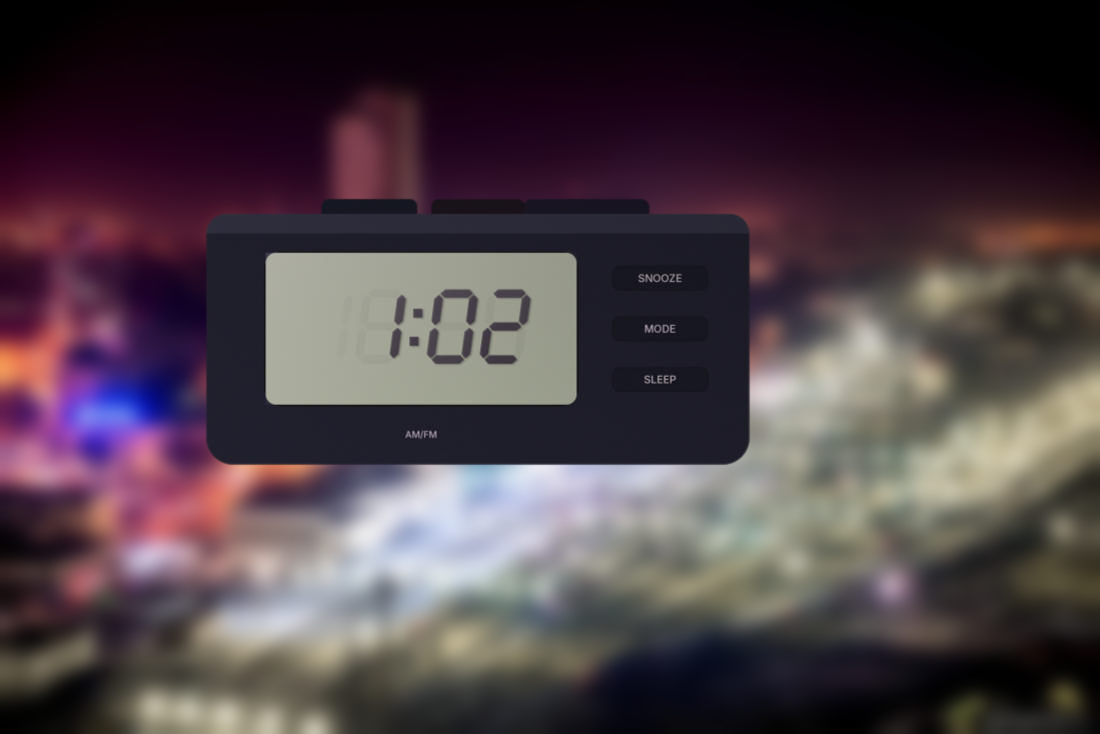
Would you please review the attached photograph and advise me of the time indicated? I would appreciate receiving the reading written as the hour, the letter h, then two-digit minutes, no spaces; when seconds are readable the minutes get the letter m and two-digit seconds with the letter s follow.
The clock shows 1h02
